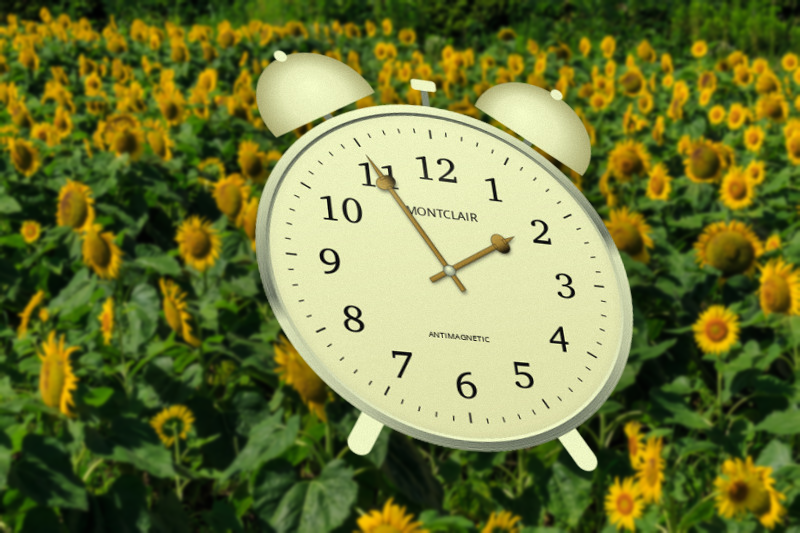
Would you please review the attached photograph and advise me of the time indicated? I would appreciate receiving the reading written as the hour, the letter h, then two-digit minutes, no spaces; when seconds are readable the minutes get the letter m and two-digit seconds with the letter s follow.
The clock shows 1h55
